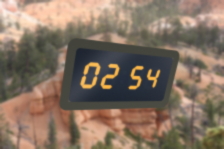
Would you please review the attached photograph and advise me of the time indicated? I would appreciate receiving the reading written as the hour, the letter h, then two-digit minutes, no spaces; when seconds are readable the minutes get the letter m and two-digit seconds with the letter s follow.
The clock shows 2h54
